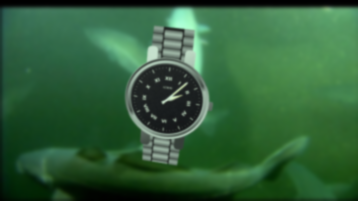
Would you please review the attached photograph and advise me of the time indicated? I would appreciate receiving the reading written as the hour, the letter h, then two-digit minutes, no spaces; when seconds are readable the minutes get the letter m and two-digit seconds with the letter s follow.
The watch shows 2h07
